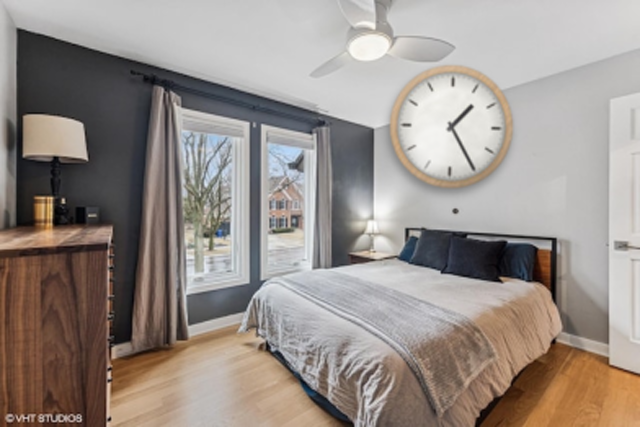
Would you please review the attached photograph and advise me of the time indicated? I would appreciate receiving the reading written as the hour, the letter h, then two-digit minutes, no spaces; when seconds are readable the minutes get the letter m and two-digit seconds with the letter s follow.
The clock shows 1h25
